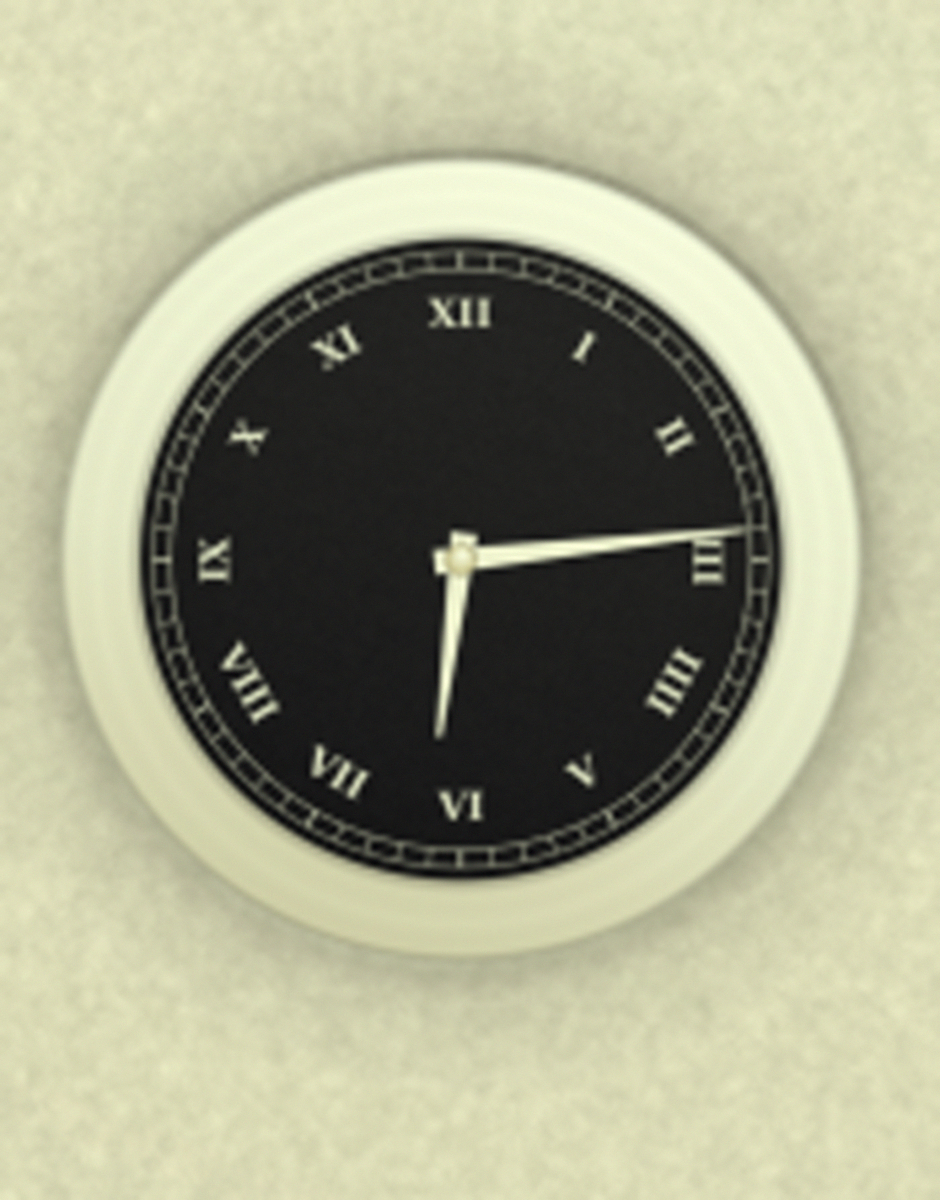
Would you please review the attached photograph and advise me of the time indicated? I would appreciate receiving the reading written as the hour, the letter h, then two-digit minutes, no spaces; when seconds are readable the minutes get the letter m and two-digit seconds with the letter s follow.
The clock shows 6h14
